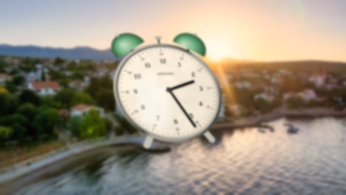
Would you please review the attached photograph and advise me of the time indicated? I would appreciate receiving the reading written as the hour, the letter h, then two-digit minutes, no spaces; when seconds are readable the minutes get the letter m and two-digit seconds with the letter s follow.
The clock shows 2h26
